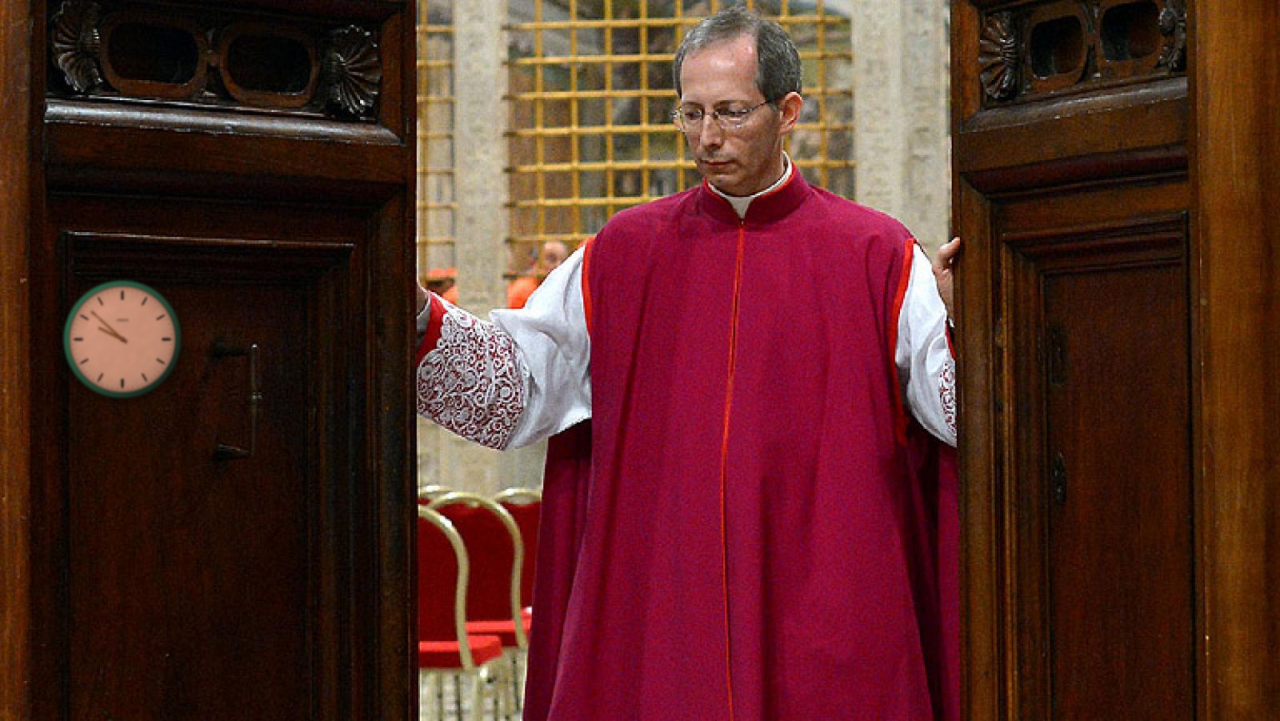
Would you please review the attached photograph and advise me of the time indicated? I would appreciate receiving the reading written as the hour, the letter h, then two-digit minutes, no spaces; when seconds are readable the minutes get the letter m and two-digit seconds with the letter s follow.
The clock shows 9h52
